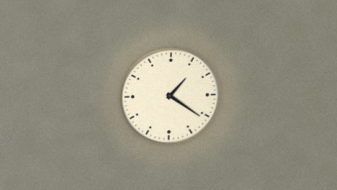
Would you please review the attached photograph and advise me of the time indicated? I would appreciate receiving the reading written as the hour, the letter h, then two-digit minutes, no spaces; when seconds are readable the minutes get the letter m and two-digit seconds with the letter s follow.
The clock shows 1h21
